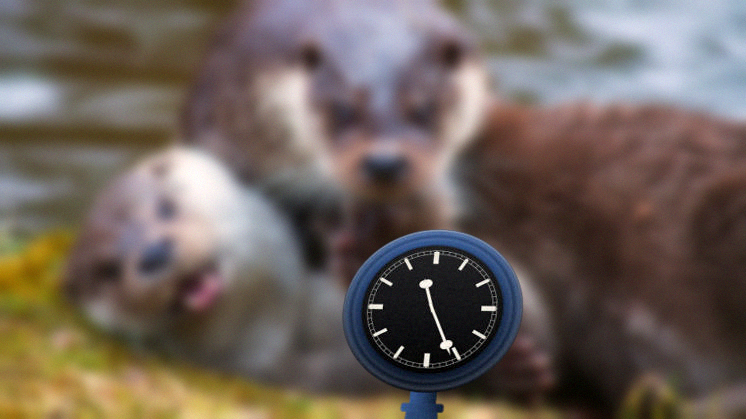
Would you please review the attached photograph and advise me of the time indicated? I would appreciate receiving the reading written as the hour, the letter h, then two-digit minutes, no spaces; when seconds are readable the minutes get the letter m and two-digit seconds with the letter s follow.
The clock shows 11h26
